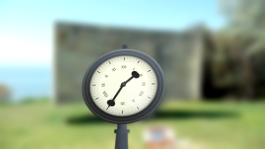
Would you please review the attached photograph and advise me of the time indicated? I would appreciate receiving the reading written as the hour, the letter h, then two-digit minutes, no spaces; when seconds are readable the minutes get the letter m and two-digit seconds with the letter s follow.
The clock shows 1h35
